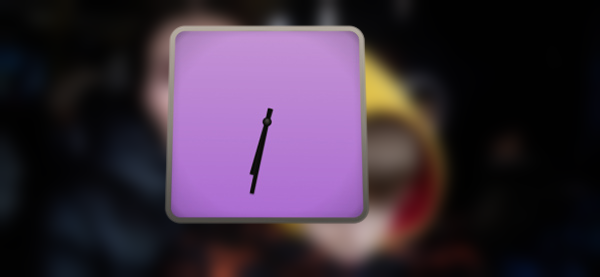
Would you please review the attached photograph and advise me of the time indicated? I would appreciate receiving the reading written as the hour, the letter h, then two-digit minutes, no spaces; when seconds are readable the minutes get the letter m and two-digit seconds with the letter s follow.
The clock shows 6h32
